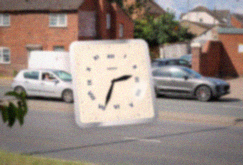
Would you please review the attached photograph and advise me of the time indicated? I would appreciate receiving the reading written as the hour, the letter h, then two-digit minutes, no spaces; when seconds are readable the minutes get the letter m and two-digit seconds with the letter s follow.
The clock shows 2h34
